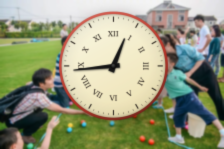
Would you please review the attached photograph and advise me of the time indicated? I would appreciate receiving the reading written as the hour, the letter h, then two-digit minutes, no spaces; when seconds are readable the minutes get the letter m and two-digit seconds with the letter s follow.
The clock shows 12h44
